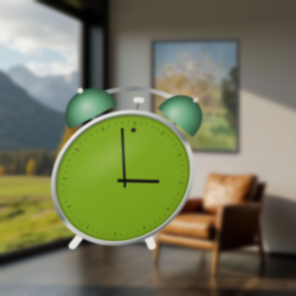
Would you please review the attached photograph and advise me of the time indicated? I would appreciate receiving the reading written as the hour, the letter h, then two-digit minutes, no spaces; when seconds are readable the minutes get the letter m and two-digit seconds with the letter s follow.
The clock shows 2h58
